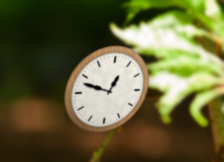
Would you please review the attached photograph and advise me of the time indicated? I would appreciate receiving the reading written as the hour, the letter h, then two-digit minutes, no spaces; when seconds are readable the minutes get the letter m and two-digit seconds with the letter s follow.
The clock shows 12h48
